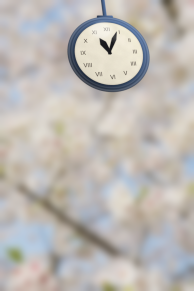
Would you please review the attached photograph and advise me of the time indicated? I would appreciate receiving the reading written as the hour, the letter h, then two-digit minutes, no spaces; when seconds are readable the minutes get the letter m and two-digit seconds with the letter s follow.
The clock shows 11h04
